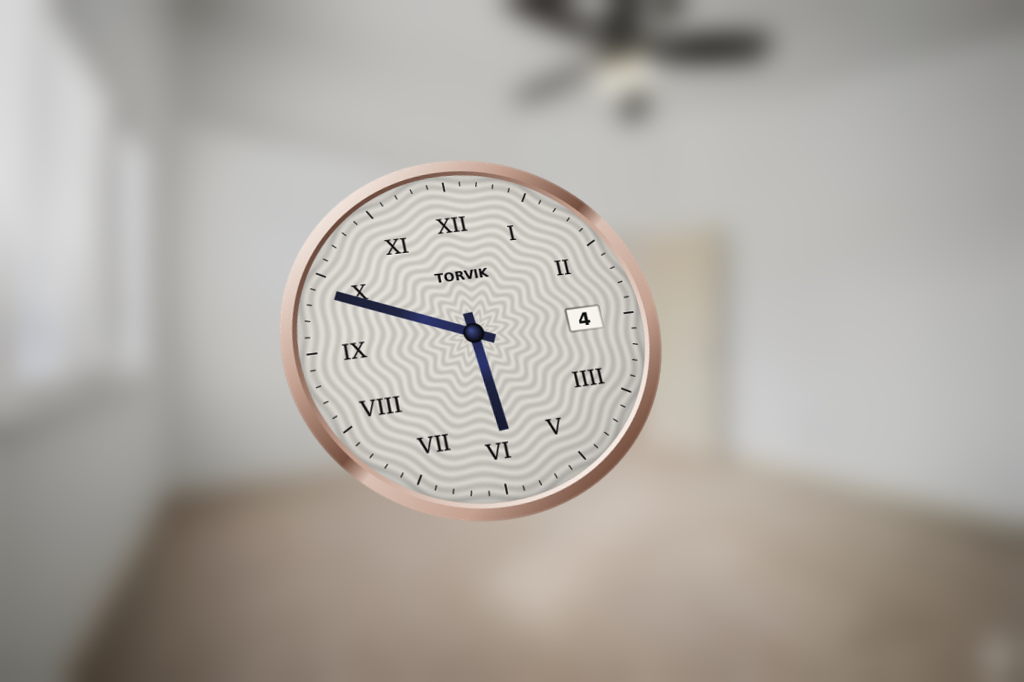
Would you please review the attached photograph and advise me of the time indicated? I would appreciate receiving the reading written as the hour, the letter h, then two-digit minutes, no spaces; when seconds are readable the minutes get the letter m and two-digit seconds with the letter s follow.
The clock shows 5h49
